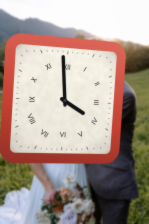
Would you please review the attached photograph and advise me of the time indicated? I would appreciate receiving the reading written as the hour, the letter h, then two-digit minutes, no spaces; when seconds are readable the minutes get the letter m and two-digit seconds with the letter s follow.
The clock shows 3h59
